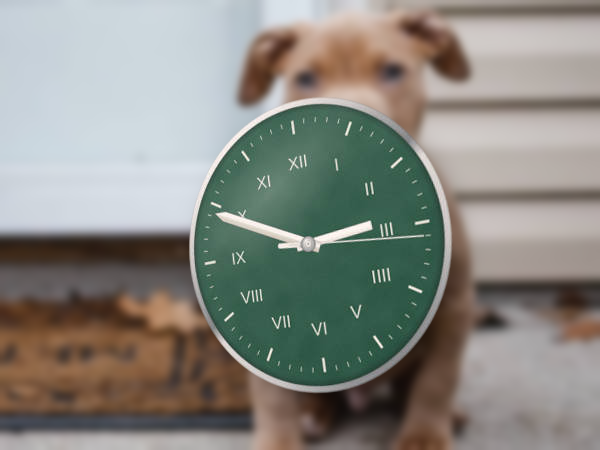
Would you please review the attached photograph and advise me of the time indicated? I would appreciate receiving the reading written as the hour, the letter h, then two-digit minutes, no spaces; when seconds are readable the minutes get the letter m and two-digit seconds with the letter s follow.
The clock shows 2h49m16s
